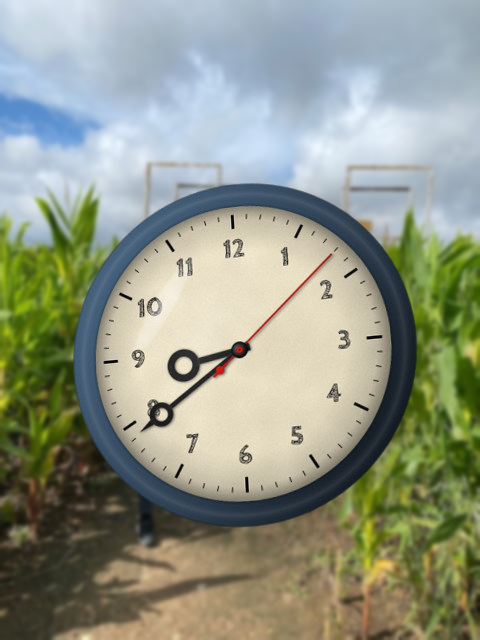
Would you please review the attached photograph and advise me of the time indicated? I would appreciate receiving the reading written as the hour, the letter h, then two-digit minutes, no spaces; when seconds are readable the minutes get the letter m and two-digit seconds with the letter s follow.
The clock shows 8h39m08s
